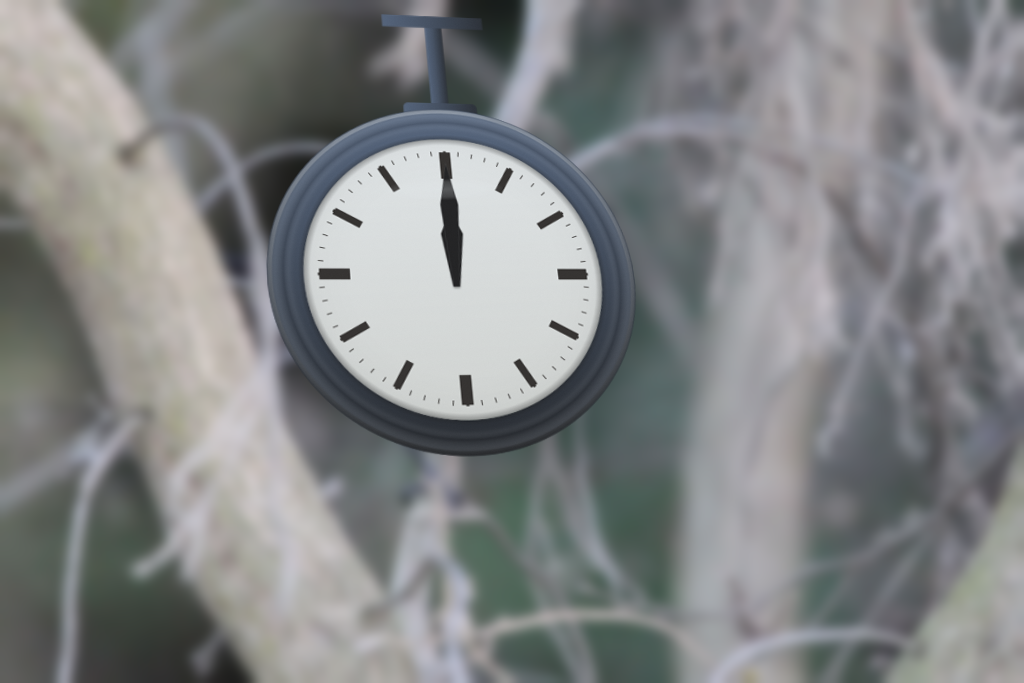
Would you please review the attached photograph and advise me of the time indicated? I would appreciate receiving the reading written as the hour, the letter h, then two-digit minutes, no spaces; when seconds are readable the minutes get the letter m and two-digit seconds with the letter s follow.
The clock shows 12h00
